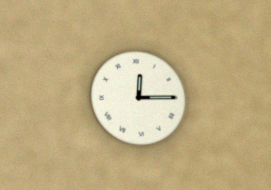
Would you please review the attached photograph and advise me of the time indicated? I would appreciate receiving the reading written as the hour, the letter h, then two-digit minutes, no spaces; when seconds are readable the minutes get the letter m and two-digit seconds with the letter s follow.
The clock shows 12h15
